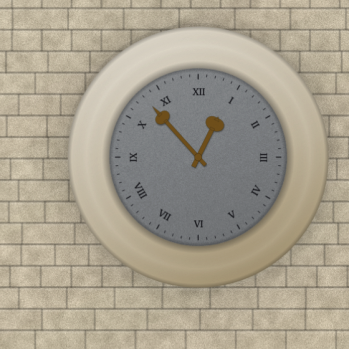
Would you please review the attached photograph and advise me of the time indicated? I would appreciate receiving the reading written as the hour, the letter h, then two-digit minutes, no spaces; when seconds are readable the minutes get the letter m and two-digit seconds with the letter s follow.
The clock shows 12h53
